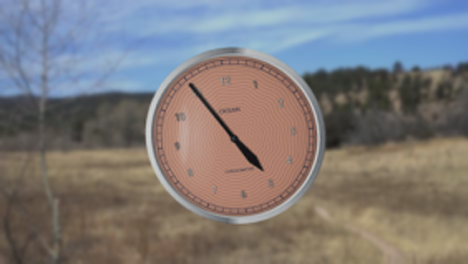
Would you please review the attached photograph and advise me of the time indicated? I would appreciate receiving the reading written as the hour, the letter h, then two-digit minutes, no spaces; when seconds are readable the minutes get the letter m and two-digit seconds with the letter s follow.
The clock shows 4h55
